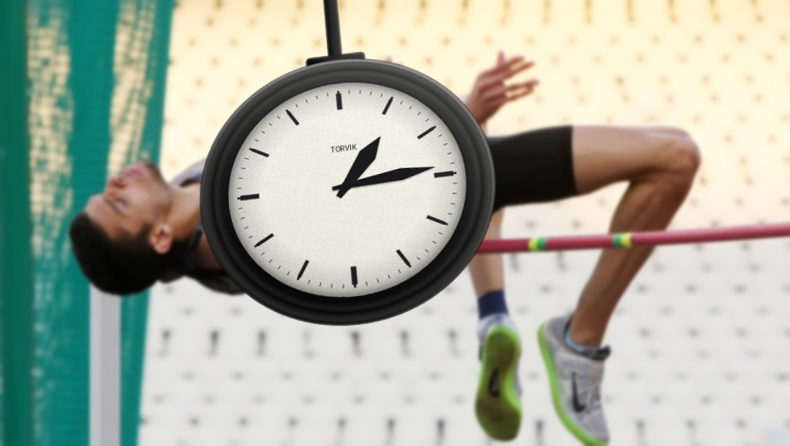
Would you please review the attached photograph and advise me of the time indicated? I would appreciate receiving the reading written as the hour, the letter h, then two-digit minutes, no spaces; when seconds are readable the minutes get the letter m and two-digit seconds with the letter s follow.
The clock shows 1h14
